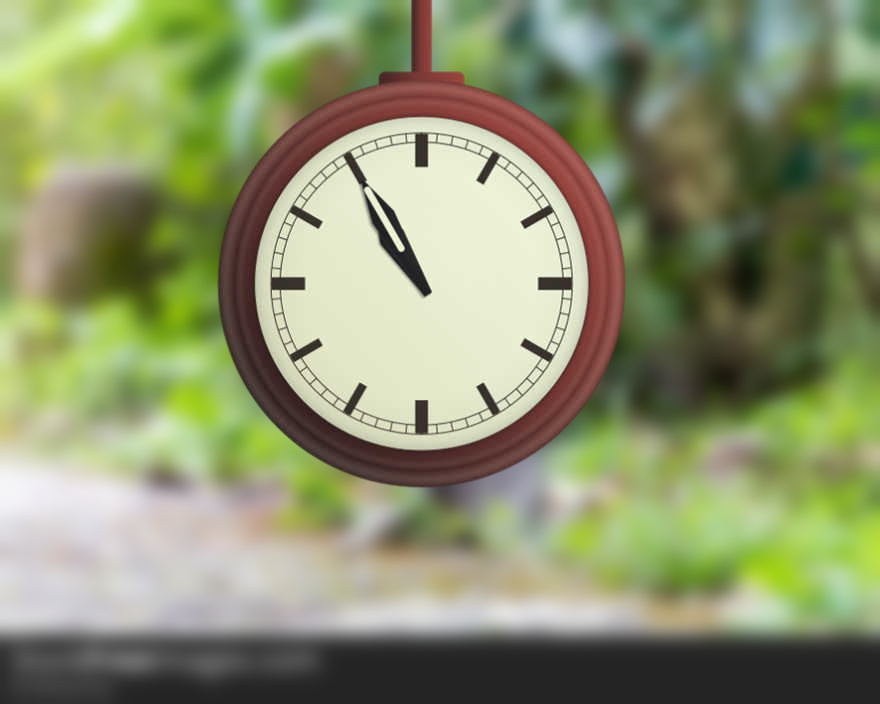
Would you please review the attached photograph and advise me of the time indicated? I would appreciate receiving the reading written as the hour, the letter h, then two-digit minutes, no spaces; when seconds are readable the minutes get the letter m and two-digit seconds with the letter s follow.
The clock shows 10h55
